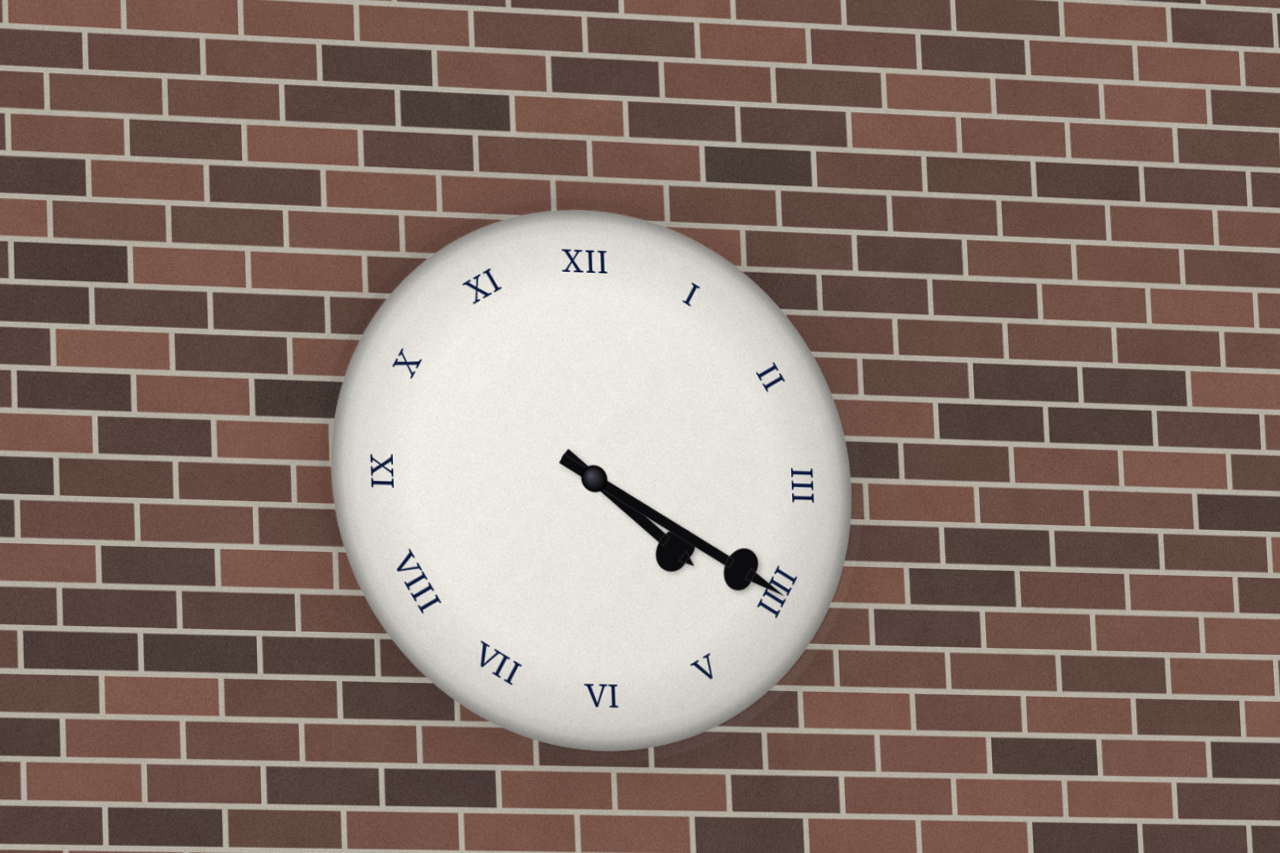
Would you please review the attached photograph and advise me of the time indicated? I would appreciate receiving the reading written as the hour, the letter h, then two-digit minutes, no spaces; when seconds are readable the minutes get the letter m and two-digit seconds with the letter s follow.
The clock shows 4h20
